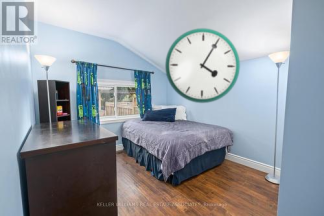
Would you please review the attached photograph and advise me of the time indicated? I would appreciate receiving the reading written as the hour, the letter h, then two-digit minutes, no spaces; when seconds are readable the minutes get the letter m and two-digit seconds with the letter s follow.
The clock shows 4h05
